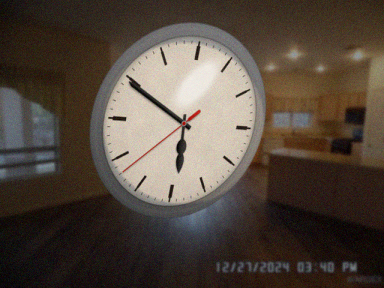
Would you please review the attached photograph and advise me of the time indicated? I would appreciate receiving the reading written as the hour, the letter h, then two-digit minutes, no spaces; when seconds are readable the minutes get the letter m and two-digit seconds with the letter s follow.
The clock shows 5h49m38s
